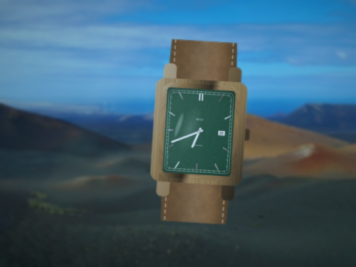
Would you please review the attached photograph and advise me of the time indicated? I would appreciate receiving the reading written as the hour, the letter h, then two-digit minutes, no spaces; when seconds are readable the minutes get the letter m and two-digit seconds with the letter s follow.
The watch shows 6h41
